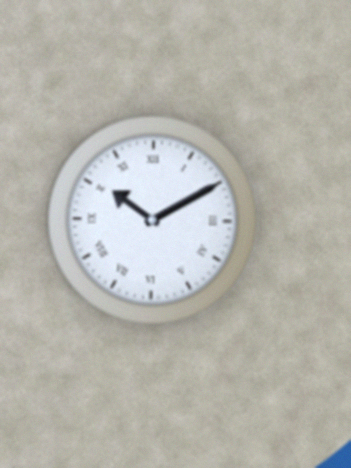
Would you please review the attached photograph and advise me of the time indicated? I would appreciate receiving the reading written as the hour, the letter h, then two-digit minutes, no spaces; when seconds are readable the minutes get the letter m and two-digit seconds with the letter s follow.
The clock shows 10h10
